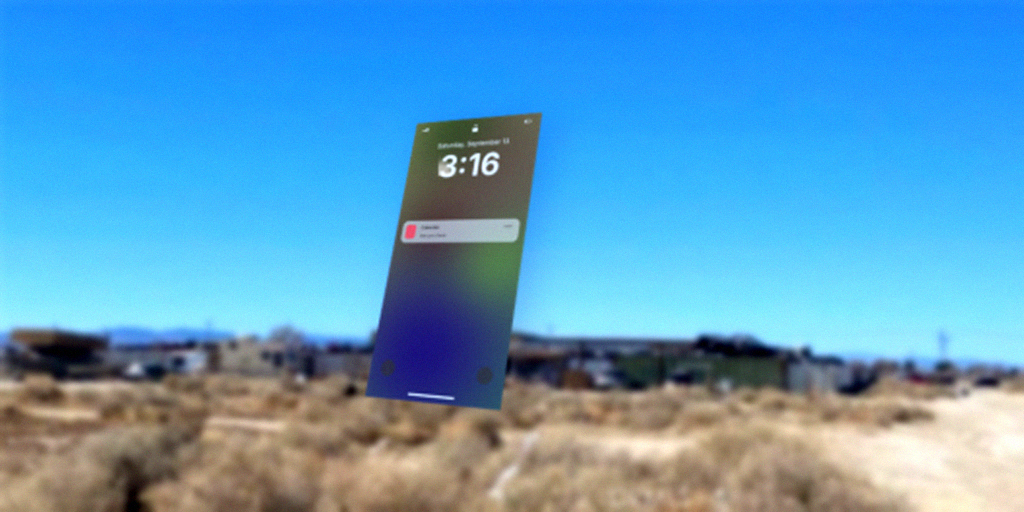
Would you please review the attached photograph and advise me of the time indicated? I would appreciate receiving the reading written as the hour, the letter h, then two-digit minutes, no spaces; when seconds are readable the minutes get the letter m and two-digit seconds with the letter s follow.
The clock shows 3h16
